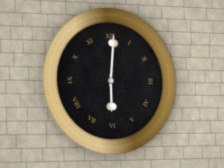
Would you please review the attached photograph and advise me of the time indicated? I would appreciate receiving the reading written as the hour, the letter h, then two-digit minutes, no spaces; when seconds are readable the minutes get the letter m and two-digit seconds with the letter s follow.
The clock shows 6h01
